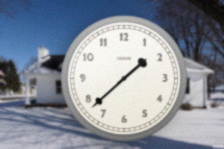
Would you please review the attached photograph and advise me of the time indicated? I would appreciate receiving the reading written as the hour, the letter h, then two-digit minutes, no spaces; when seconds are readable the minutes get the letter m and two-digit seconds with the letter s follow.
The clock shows 1h38
